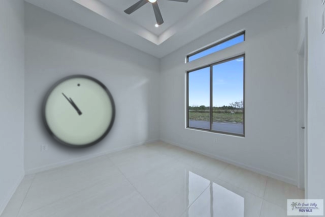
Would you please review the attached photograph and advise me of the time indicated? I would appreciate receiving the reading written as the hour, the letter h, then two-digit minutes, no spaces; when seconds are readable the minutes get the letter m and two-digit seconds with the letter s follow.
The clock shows 10h53
